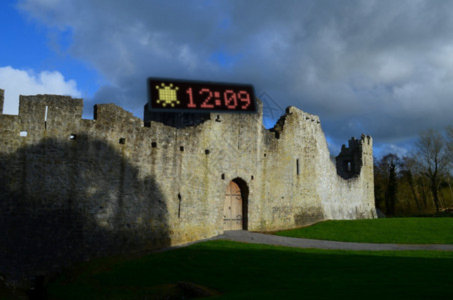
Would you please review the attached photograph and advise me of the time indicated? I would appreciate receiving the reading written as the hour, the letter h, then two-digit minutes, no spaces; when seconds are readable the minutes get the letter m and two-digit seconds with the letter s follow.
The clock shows 12h09
